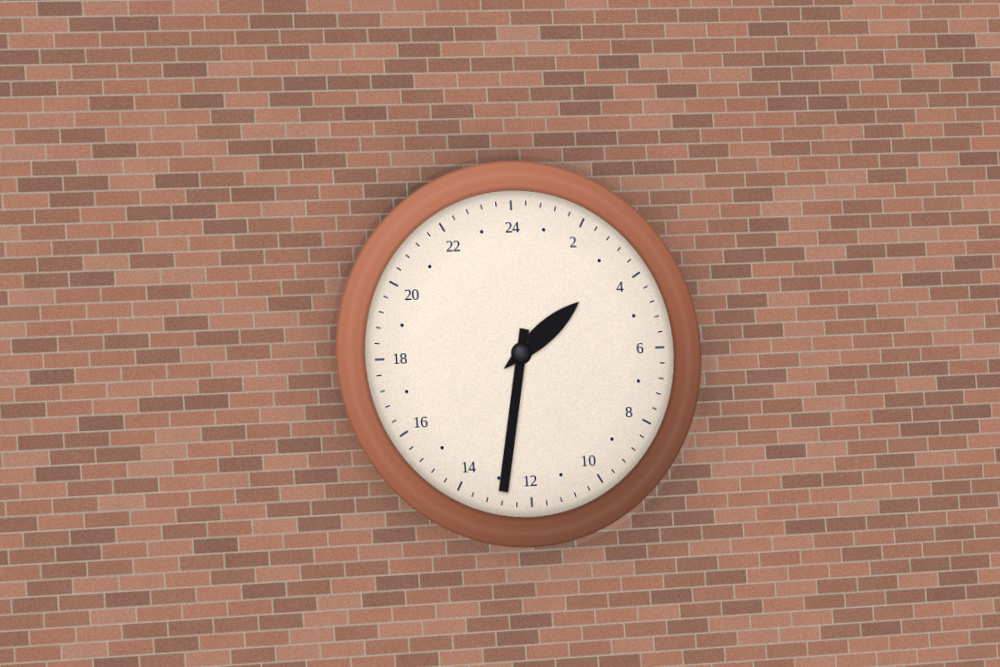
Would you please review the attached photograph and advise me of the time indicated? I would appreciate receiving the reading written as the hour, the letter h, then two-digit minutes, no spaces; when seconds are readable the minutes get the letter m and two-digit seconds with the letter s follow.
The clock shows 3h32
